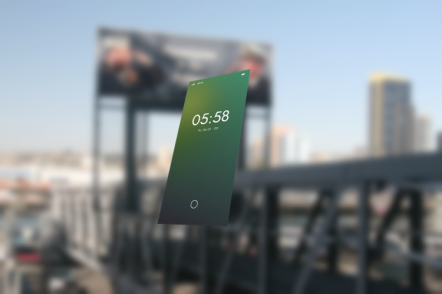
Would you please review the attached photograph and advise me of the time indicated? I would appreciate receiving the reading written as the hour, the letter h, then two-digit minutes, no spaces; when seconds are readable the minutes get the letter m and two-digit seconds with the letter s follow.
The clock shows 5h58
